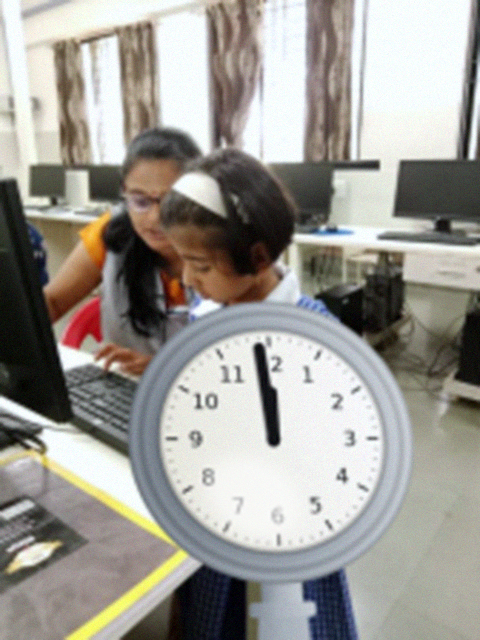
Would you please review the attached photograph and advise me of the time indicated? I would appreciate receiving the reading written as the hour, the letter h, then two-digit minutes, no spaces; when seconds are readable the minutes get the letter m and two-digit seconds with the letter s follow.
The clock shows 11h59
